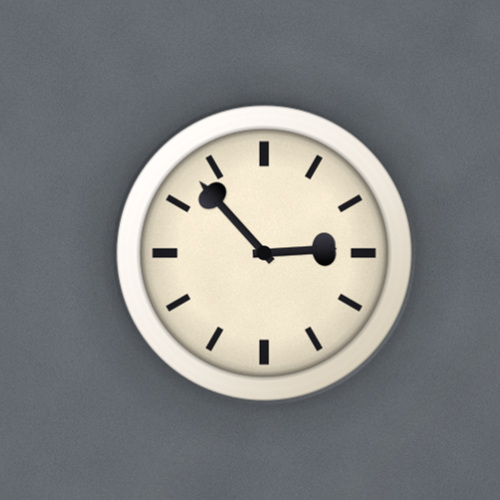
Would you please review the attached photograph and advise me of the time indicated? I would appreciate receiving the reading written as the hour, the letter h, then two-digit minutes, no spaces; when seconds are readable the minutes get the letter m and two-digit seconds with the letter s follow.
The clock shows 2h53
